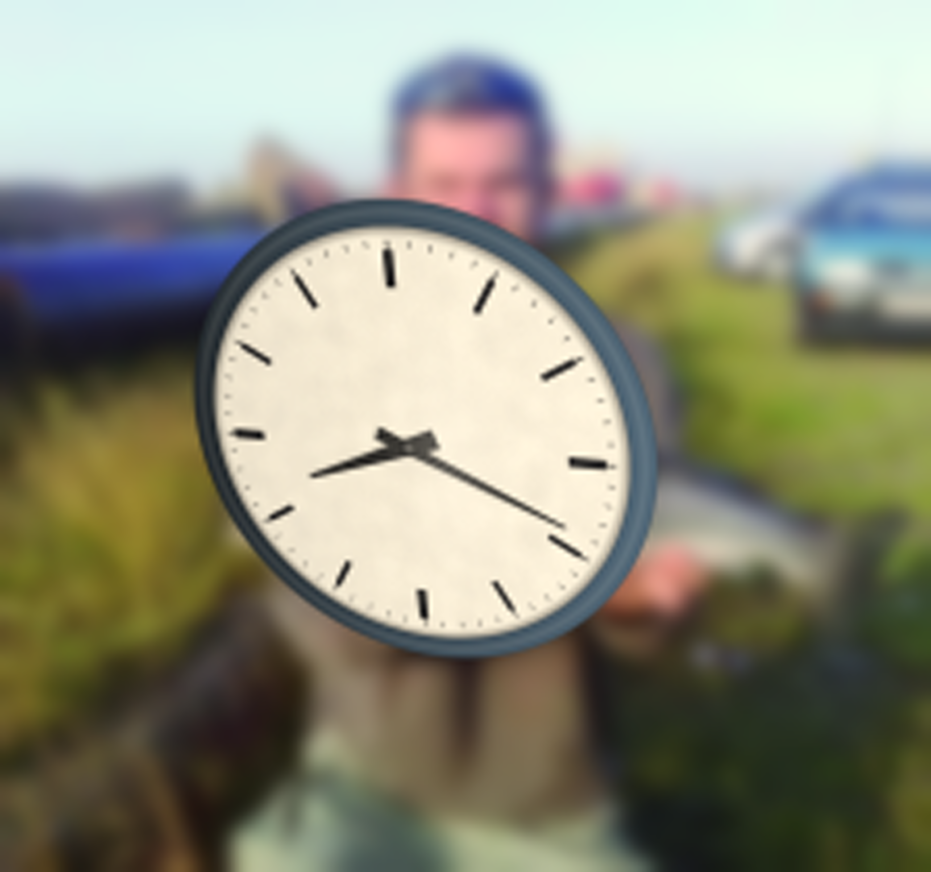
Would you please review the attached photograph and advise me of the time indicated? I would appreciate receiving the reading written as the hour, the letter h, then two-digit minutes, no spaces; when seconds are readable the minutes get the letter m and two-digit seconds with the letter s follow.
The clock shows 8h19
